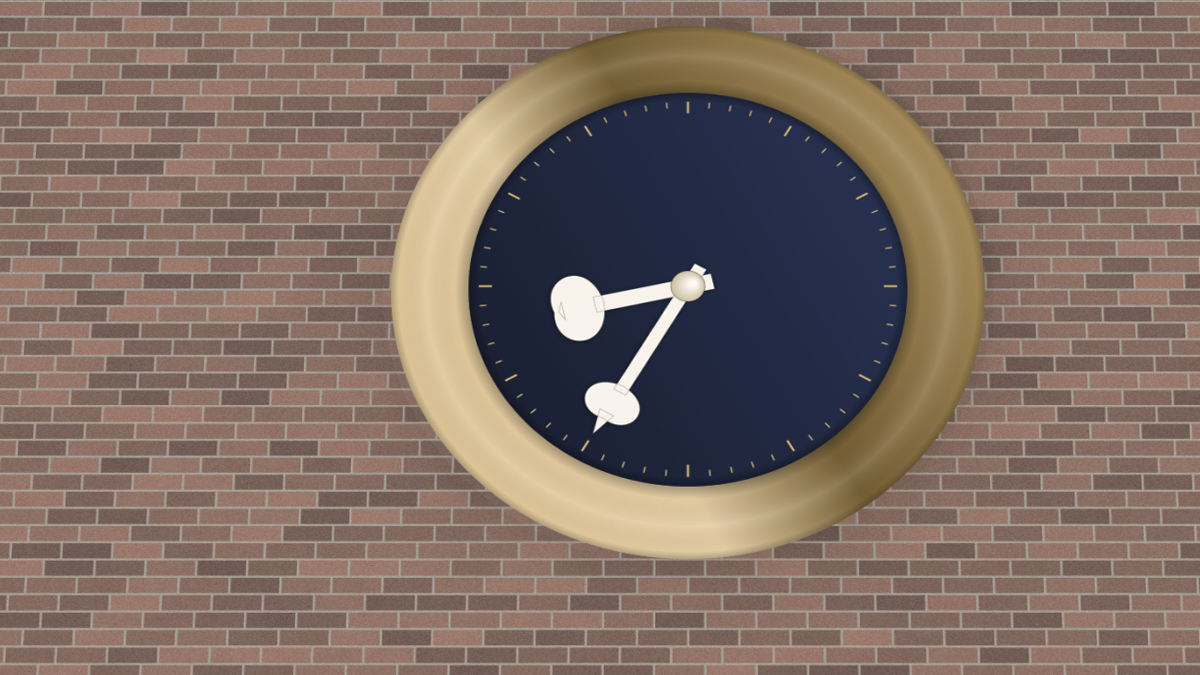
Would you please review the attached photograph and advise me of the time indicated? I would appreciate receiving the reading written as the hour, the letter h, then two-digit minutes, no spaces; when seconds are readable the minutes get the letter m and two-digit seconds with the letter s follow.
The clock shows 8h35
